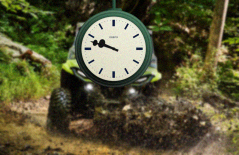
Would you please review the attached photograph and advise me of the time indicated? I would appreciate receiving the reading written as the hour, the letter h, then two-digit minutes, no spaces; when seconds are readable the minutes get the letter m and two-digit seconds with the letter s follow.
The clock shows 9h48
